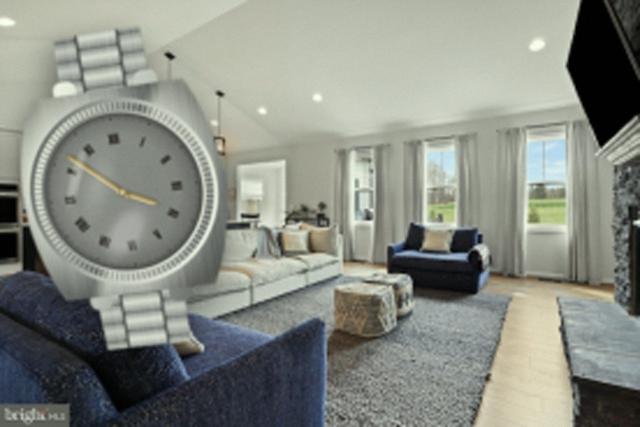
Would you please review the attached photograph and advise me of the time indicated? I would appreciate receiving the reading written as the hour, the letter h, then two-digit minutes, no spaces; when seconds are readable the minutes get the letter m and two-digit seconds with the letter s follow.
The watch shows 3h52
